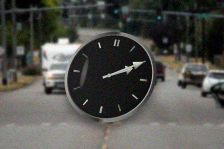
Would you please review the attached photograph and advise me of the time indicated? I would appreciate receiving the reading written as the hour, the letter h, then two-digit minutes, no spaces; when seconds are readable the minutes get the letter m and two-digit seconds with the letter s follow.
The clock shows 2h10
